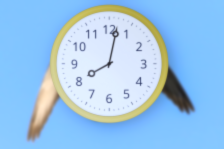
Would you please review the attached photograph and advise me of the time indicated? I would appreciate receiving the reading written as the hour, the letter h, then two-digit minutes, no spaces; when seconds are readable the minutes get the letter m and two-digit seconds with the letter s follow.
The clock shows 8h02
